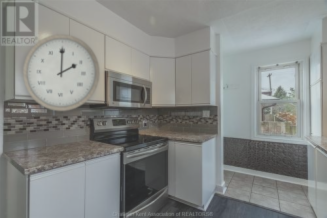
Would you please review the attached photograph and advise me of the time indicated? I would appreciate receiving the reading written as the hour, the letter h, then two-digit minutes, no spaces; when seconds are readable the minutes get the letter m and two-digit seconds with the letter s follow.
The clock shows 2h00
